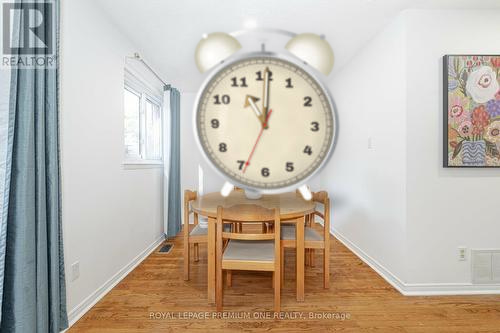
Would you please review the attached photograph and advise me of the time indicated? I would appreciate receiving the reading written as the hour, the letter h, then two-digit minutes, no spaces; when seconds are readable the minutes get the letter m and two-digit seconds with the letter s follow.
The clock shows 11h00m34s
